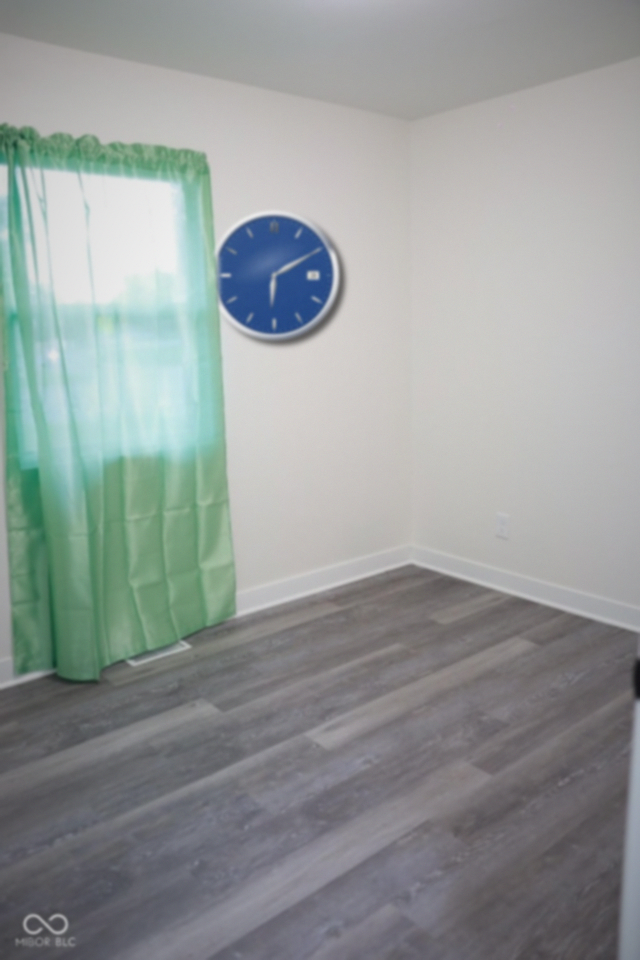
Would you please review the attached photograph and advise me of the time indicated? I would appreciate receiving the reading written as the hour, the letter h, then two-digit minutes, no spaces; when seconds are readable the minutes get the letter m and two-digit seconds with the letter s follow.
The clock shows 6h10
